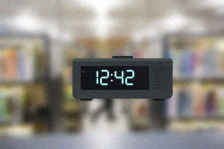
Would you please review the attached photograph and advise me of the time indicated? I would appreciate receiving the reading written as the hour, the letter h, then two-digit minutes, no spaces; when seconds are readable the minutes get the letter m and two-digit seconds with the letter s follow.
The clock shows 12h42
